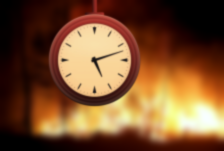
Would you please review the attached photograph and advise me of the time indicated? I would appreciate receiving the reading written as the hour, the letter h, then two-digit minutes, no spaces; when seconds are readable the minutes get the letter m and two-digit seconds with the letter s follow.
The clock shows 5h12
